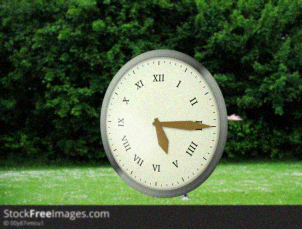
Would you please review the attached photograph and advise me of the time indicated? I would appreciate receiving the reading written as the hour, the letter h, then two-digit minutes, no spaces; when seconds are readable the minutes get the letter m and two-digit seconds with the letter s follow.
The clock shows 5h15
